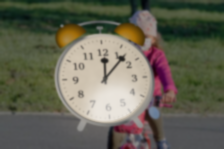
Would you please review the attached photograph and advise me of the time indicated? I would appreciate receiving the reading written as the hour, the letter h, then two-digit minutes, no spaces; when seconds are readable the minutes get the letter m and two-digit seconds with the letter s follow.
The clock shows 12h07
